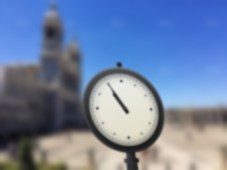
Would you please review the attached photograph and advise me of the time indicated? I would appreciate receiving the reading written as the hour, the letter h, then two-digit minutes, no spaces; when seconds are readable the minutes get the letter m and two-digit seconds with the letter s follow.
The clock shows 10h55
